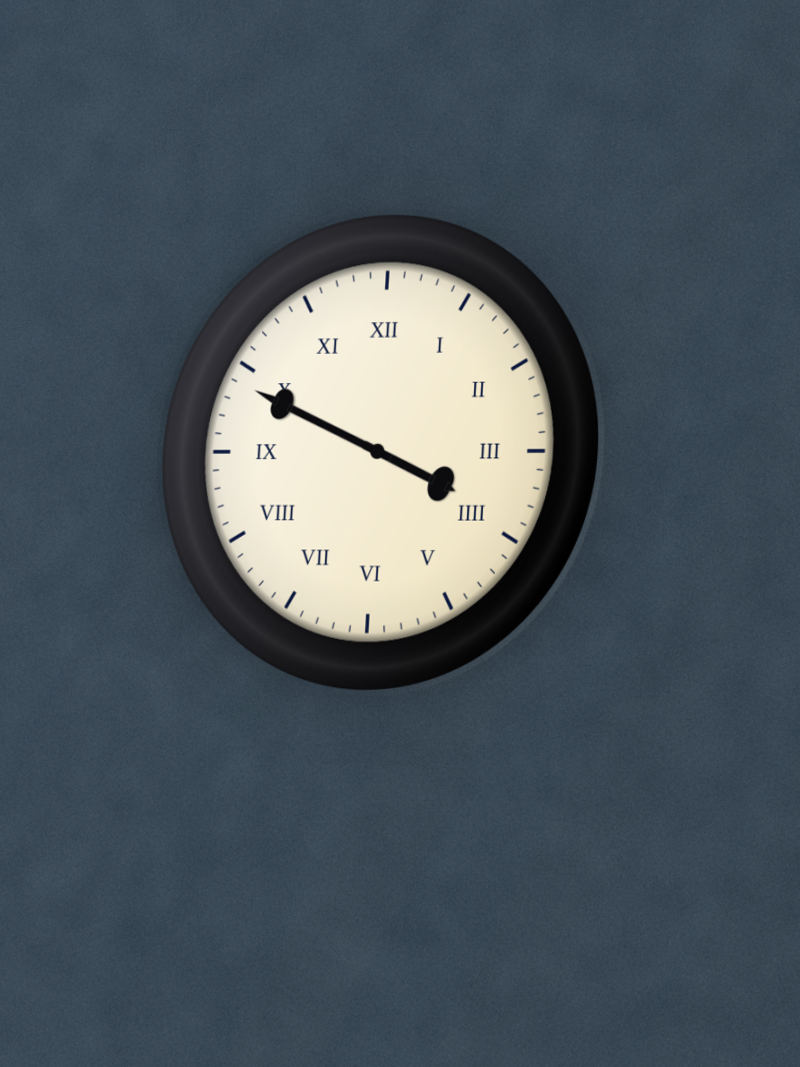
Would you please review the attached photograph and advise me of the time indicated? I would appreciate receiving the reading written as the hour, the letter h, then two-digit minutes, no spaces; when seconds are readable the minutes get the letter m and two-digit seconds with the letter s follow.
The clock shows 3h49
